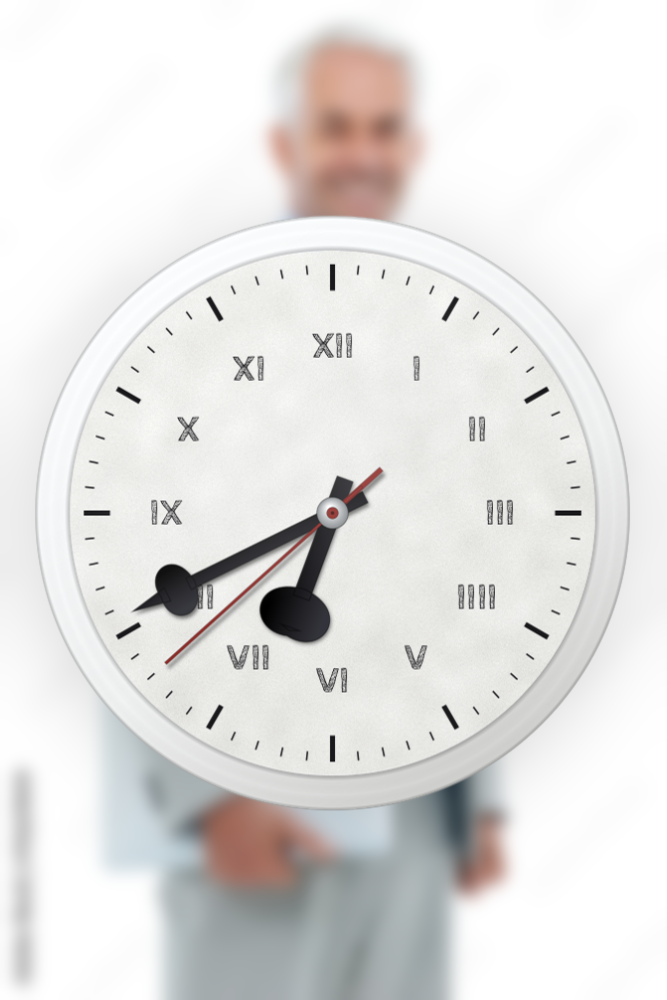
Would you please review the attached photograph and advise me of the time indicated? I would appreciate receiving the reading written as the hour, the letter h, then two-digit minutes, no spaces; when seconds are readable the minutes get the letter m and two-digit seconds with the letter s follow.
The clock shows 6h40m38s
